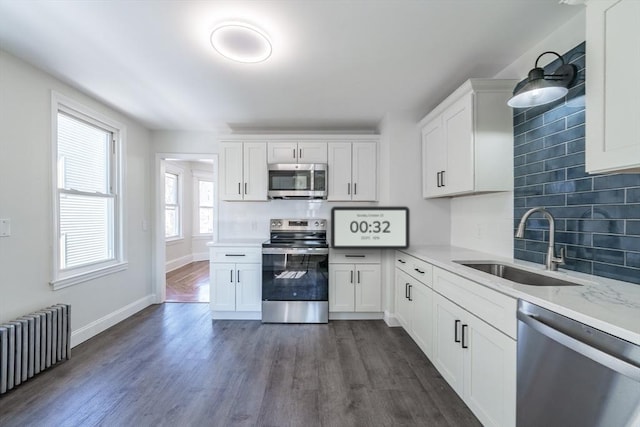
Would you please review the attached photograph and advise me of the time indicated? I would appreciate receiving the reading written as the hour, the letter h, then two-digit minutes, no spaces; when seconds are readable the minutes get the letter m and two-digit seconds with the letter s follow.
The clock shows 0h32
